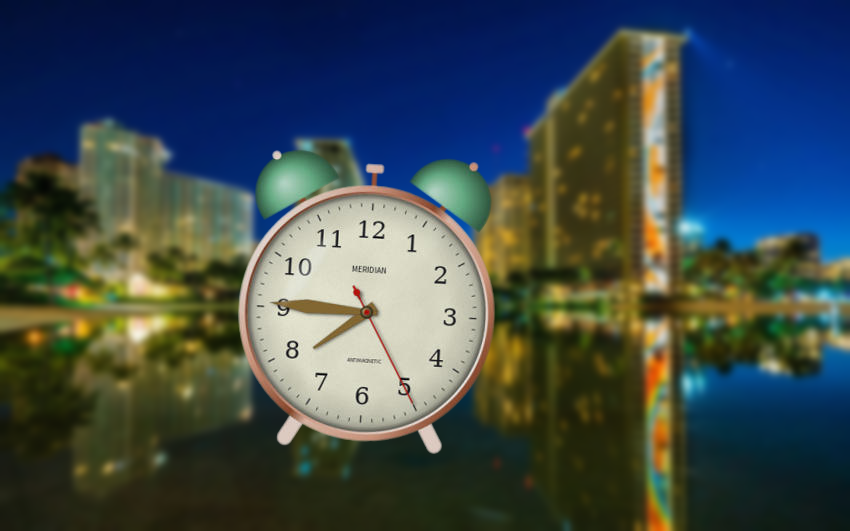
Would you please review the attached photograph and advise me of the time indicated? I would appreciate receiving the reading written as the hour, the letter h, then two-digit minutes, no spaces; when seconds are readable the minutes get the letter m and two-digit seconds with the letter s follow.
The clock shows 7h45m25s
